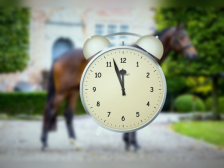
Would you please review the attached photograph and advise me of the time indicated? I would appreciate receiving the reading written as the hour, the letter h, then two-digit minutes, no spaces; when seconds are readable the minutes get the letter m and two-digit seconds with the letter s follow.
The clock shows 11h57
